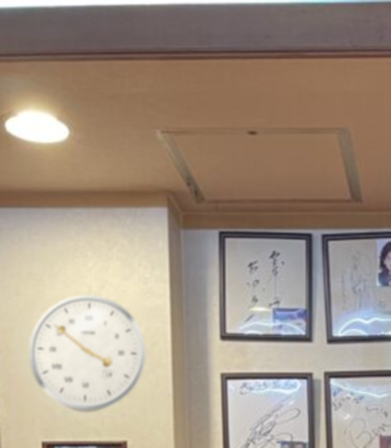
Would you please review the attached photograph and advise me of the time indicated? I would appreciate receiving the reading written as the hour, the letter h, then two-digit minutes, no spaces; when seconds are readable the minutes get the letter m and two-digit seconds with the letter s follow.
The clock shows 3h51
